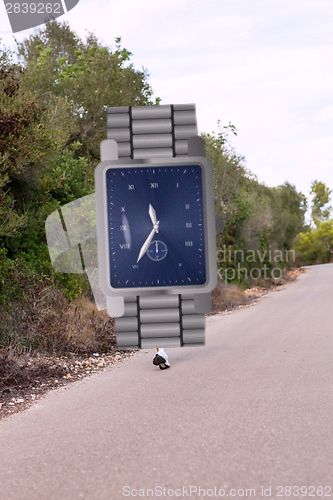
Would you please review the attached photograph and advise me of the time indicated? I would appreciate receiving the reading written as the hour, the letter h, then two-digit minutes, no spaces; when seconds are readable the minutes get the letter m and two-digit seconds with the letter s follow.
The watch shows 11h35
